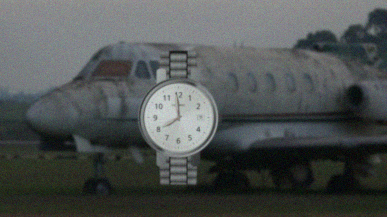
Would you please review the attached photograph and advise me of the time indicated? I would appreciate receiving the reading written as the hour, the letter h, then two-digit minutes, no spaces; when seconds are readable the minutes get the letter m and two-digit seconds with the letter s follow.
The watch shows 7h59
